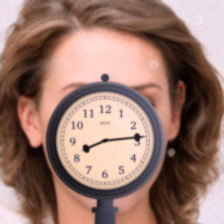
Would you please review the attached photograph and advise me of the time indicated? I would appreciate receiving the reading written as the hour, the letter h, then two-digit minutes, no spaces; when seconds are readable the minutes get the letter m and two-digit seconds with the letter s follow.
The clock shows 8h14
